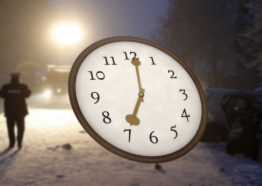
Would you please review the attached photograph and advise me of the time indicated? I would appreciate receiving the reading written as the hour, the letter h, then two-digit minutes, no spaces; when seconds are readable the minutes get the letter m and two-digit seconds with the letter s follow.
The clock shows 7h01
